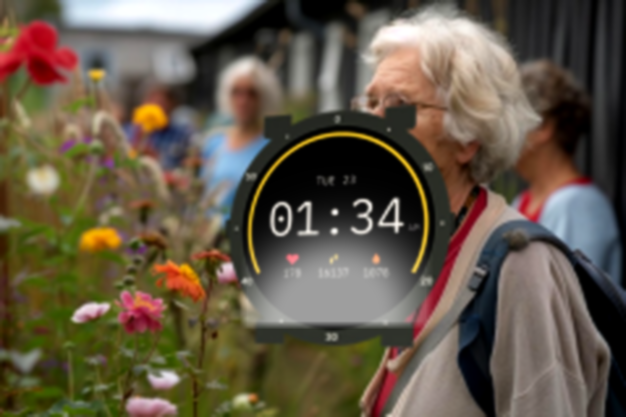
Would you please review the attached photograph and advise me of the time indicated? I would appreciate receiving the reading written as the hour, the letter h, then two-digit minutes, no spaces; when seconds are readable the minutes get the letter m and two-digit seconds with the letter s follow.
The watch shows 1h34
